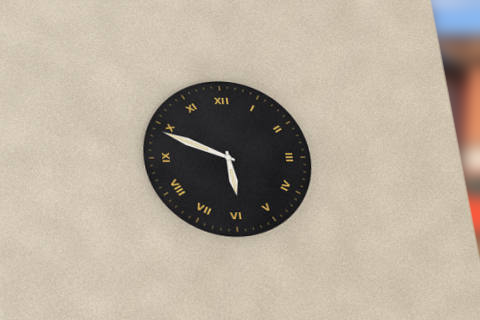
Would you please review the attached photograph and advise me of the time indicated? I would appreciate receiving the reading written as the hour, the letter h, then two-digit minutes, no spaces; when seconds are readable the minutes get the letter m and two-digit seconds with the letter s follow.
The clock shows 5h49
